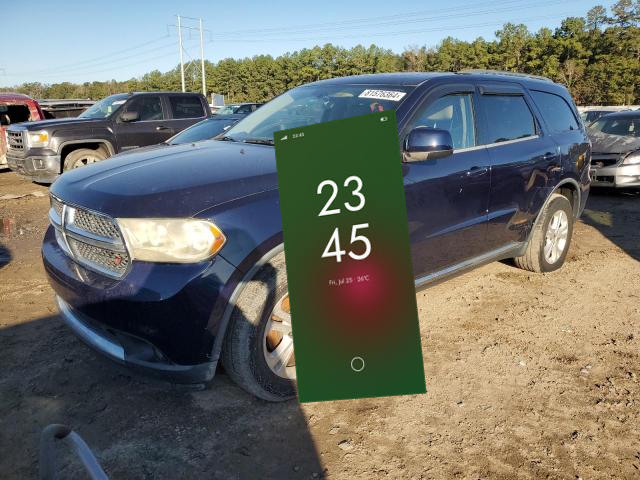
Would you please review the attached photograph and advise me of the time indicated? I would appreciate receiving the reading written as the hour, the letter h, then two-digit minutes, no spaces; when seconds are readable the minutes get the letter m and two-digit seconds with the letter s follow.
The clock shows 23h45
